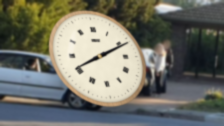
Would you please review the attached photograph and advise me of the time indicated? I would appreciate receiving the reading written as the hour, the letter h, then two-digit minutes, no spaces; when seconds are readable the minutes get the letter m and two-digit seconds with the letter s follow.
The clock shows 8h11
